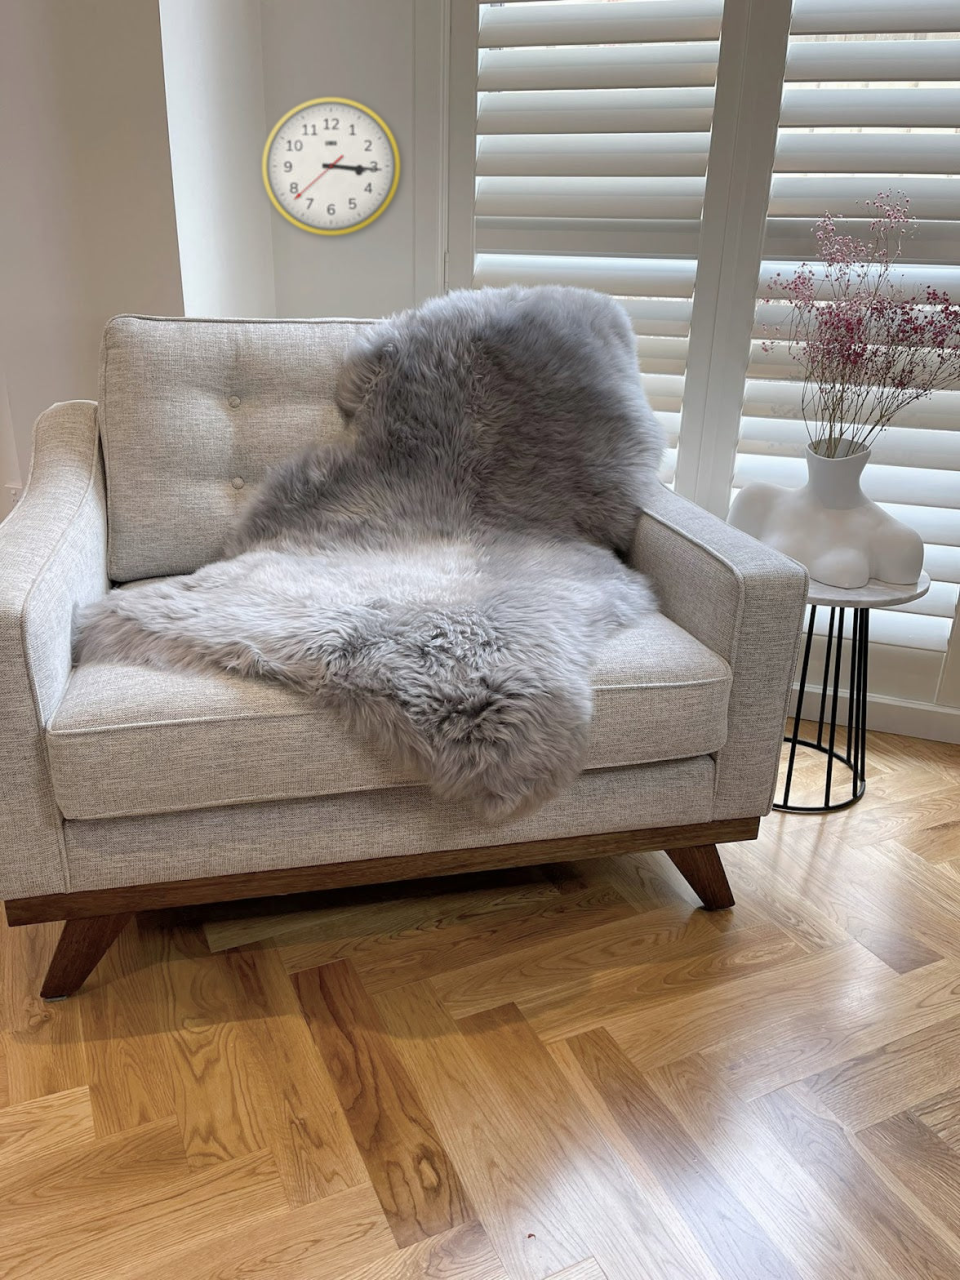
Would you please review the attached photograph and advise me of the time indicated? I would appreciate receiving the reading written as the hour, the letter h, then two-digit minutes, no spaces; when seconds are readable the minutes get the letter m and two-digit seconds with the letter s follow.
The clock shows 3h15m38s
